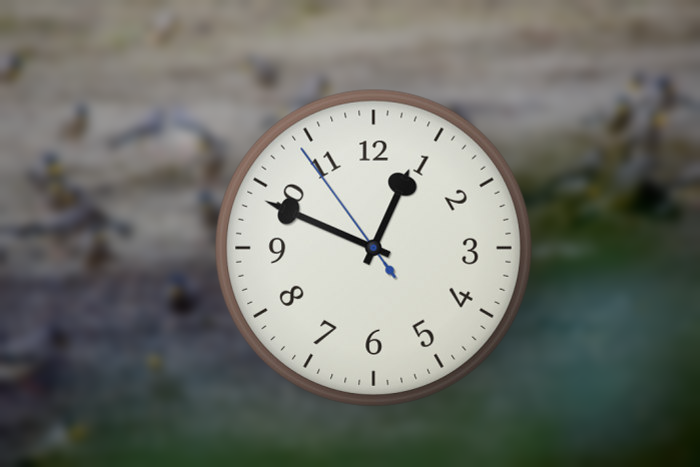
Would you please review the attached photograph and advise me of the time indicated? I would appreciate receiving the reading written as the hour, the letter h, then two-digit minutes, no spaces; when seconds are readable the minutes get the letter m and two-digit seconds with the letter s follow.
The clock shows 12h48m54s
